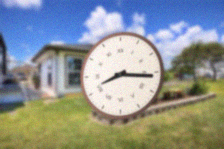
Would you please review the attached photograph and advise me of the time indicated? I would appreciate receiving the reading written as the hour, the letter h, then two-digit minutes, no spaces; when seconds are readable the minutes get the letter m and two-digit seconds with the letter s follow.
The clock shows 8h16
